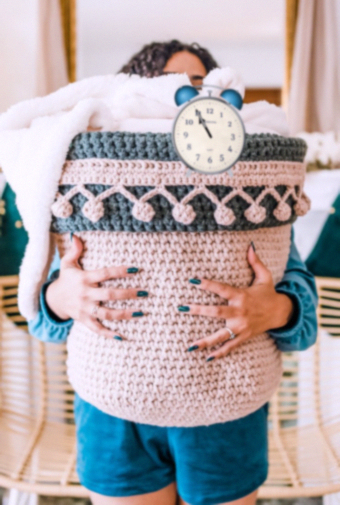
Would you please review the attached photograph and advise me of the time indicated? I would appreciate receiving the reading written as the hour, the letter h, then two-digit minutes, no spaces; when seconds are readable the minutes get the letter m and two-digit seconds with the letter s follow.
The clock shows 10h55
